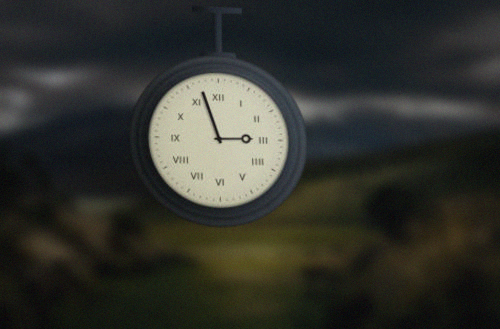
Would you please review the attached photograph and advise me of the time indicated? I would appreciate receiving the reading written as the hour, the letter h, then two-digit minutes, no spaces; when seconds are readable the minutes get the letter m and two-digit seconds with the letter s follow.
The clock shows 2h57
